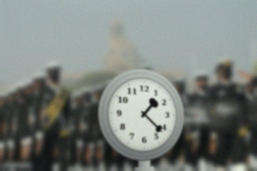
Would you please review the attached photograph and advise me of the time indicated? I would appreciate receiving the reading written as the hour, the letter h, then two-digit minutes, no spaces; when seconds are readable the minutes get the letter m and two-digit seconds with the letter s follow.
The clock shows 1h22
